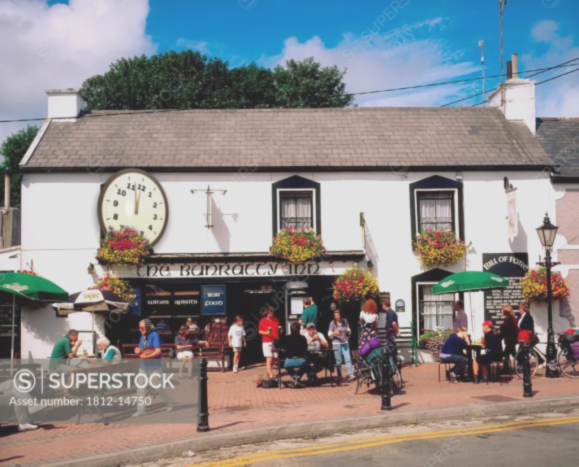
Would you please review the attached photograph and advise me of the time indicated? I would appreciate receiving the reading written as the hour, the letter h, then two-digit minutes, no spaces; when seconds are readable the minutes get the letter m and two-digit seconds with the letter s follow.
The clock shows 11h57
